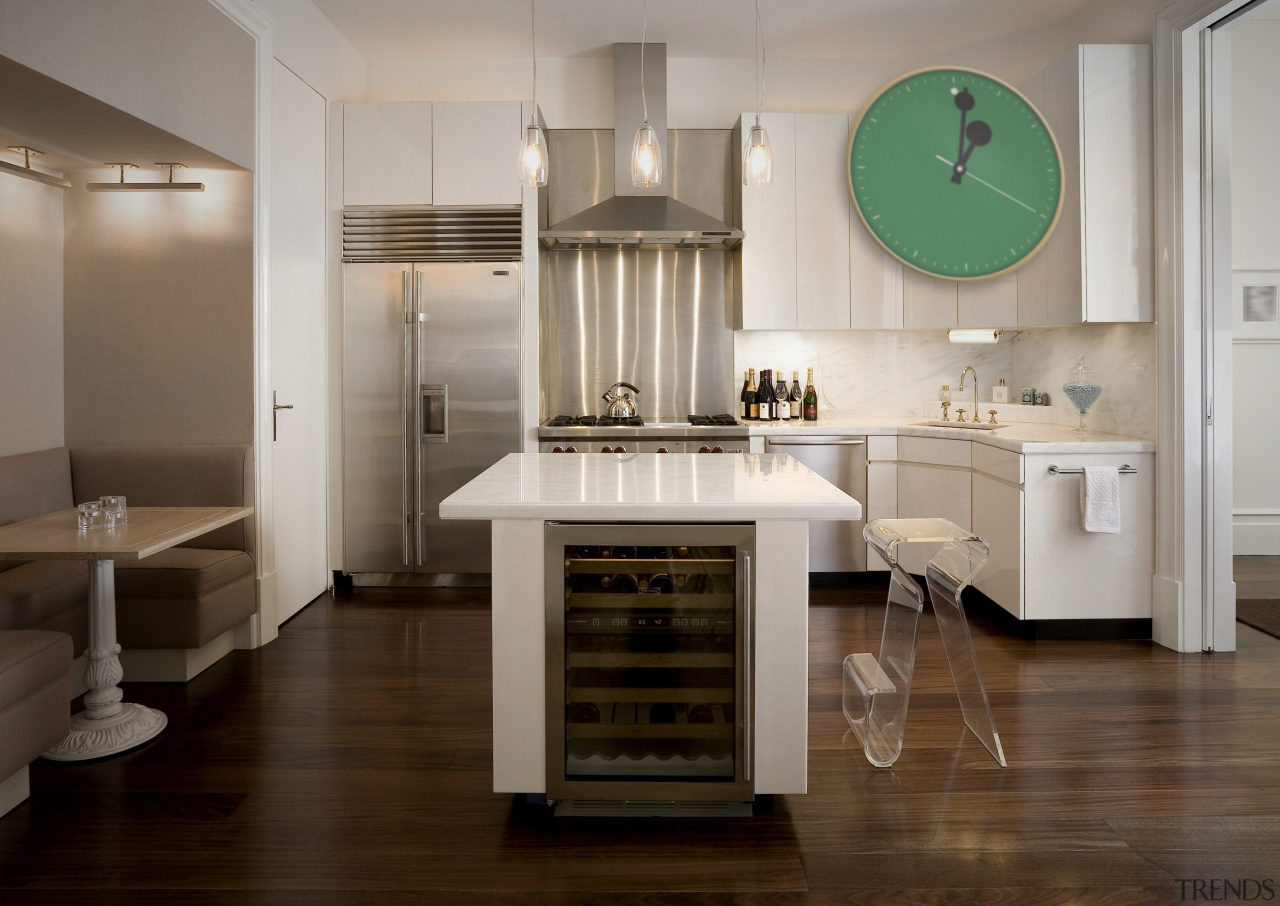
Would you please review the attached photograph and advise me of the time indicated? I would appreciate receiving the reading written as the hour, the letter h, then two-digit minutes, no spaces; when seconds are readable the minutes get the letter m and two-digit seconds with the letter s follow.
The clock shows 1h01m20s
